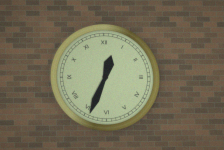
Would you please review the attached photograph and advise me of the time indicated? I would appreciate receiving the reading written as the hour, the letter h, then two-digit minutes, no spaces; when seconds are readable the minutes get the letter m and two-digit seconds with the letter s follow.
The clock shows 12h34
